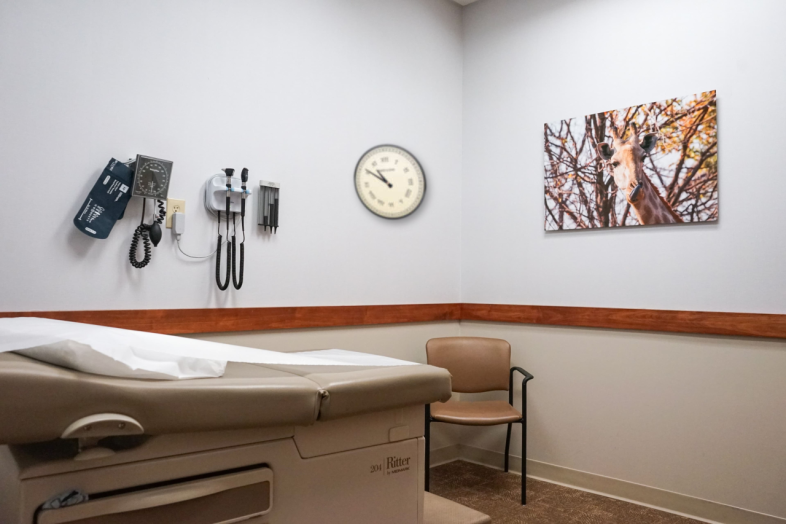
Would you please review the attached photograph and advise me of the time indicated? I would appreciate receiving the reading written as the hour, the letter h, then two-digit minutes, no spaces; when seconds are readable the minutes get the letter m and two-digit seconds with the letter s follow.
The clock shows 10h51
